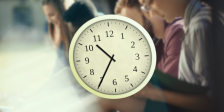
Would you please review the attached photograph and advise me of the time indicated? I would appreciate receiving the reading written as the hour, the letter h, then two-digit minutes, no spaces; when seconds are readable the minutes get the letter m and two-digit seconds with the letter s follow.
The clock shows 10h35
